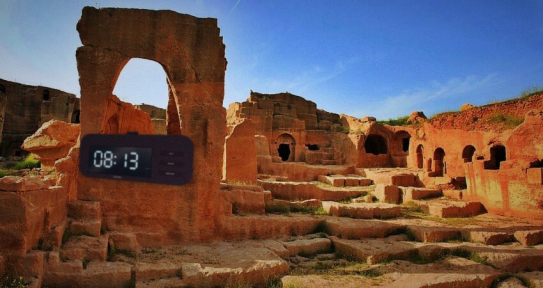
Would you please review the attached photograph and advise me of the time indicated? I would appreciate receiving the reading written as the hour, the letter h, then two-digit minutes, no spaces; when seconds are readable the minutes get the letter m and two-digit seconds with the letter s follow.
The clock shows 8h13
